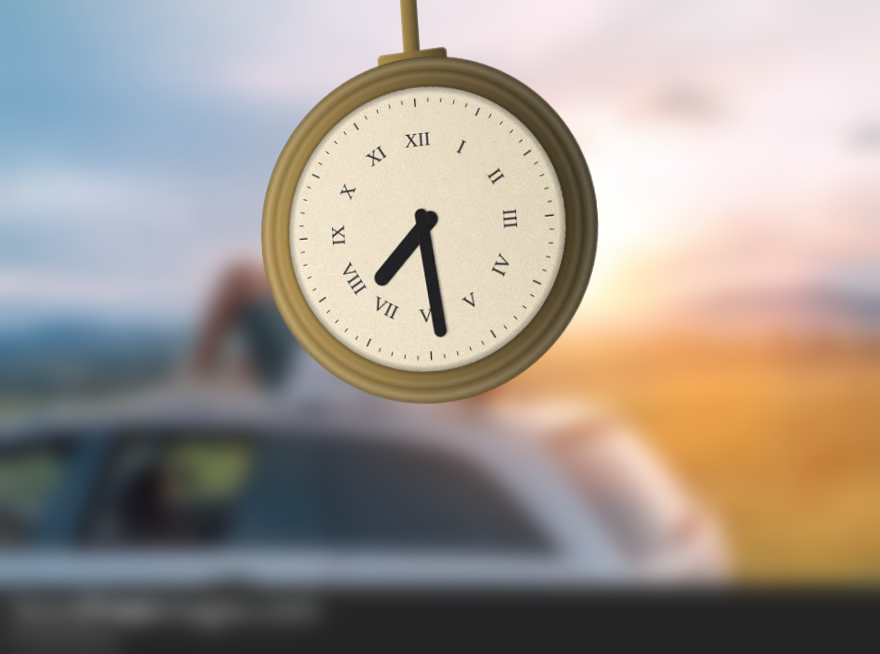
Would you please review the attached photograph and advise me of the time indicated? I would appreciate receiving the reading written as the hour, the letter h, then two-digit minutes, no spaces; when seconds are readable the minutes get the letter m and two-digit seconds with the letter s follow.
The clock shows 7h29
